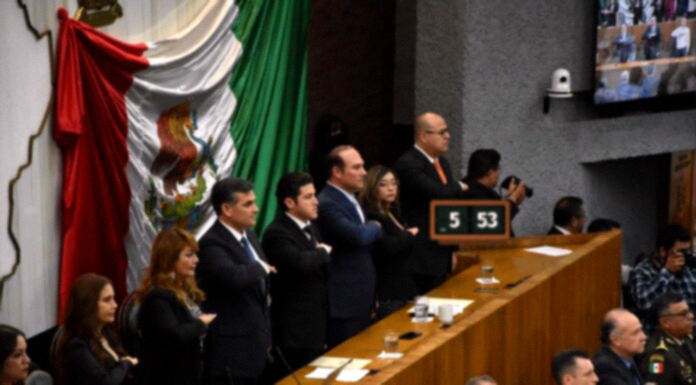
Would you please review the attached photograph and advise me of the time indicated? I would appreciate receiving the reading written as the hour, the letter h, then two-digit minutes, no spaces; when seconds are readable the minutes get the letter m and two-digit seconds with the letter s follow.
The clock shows 5h53
